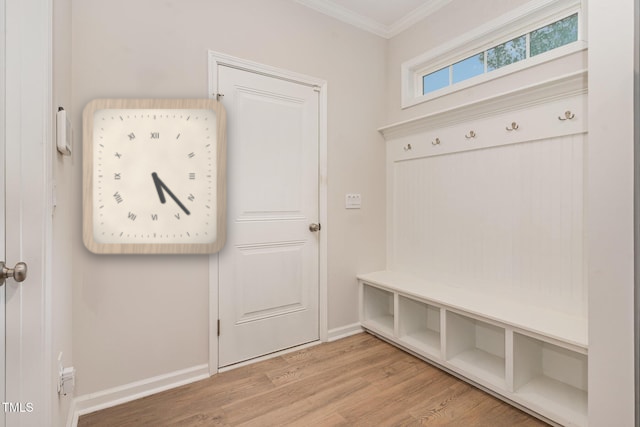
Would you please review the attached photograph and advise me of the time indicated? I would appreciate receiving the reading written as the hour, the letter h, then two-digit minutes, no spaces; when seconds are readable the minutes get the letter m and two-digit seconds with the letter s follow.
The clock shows 5h23
